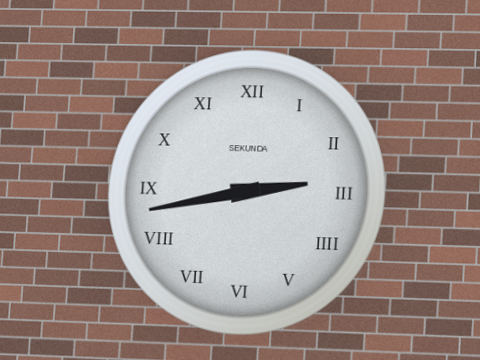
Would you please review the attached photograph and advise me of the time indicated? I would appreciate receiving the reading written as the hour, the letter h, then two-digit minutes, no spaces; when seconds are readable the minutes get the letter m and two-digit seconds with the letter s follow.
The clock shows 2h43
